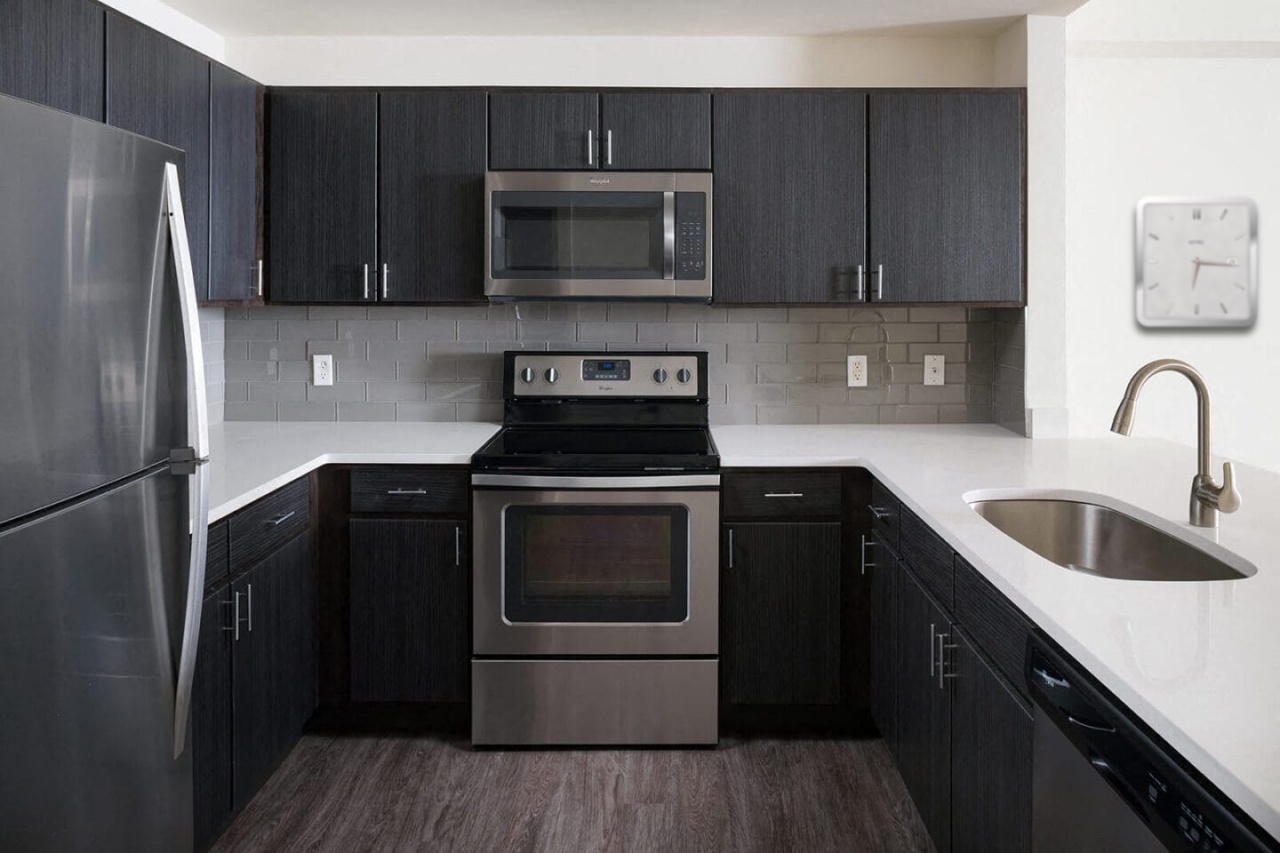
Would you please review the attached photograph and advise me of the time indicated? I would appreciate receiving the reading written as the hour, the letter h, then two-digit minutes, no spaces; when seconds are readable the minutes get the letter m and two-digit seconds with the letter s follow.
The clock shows 6h16
